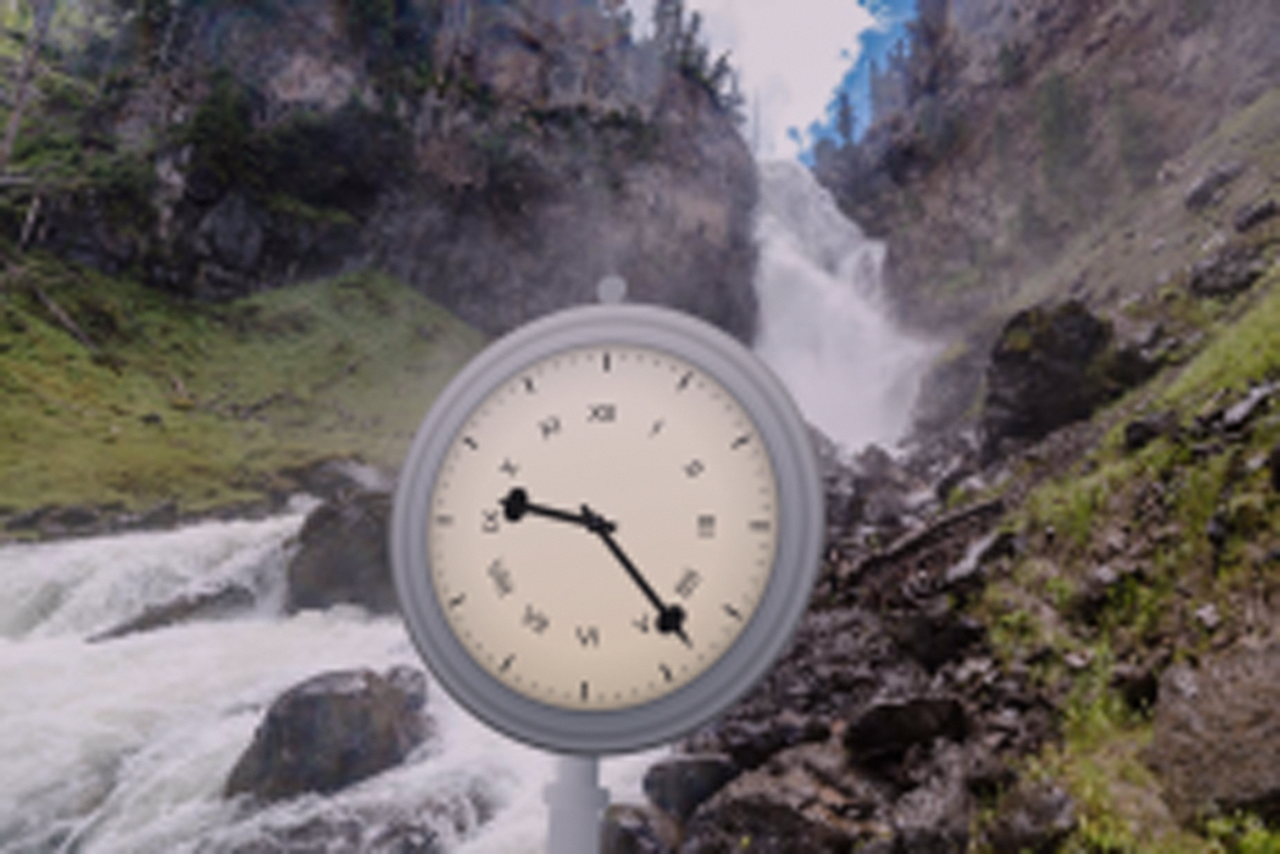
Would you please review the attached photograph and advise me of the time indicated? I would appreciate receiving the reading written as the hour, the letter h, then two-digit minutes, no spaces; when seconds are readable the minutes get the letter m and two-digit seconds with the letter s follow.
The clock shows 9h23
